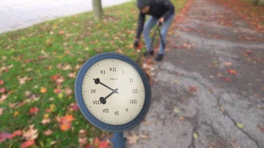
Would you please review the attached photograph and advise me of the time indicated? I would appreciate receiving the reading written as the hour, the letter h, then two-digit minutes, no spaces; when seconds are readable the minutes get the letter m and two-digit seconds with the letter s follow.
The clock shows 7h50
